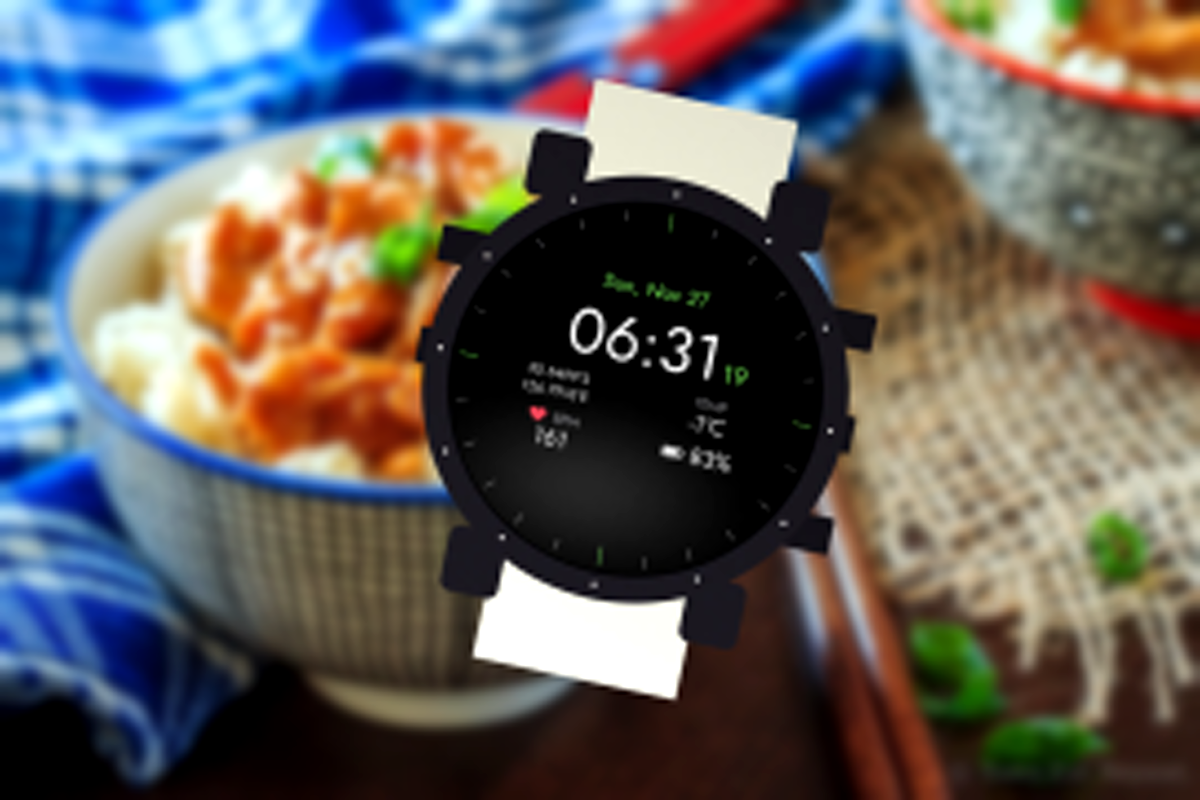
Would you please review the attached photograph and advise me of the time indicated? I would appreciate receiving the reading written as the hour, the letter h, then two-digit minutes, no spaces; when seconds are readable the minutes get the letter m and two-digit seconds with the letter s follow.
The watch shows 6h31
